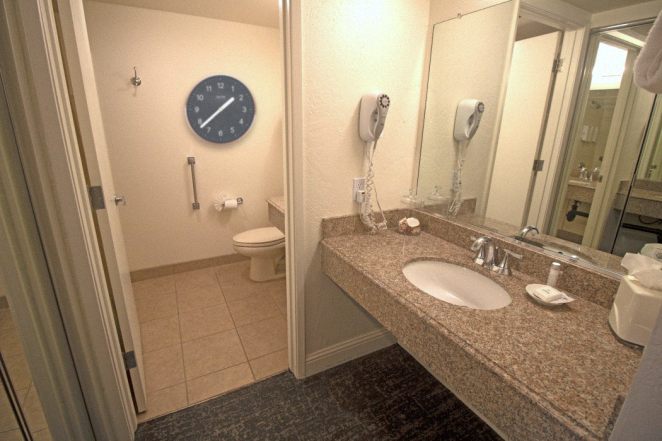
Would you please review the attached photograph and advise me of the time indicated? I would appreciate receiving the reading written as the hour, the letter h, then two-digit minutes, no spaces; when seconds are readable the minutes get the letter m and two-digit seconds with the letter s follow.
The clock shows 1h38
